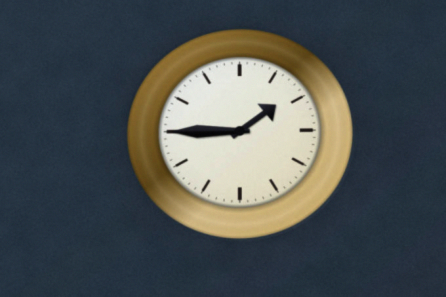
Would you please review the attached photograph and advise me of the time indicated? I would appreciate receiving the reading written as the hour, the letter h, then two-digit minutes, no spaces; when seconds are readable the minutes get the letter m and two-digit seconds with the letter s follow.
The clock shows 1h45
